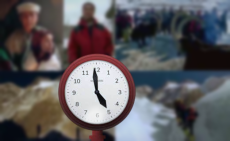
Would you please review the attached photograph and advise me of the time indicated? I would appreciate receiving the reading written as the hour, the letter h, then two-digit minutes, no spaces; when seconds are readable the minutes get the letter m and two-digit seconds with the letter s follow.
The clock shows 4h59
